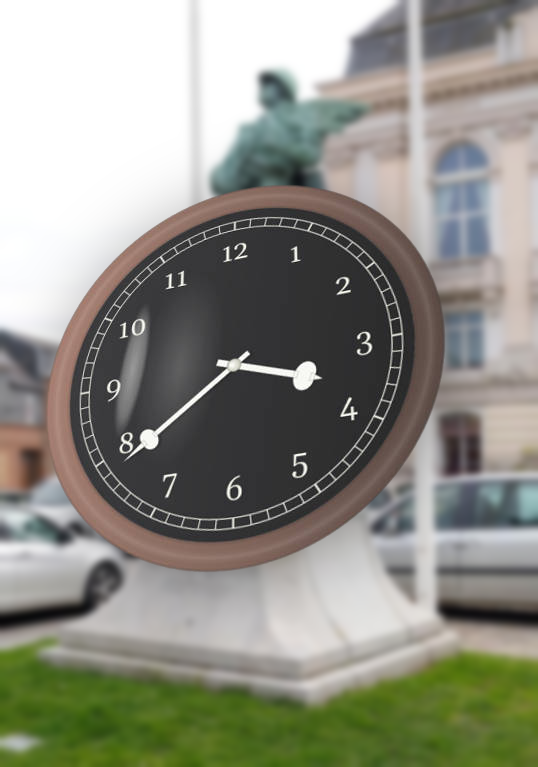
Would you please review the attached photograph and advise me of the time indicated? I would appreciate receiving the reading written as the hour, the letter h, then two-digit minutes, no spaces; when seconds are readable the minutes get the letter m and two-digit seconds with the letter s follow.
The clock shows 3h39
